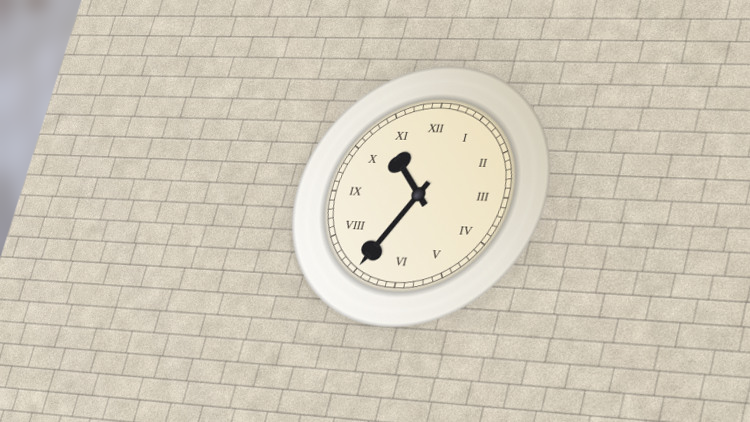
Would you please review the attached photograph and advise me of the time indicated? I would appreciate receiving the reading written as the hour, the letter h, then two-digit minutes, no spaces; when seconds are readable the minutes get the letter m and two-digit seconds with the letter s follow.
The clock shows 10h35
